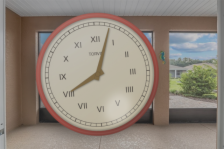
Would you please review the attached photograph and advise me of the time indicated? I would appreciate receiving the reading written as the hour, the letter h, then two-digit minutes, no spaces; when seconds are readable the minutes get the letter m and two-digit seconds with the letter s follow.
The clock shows 8h03
